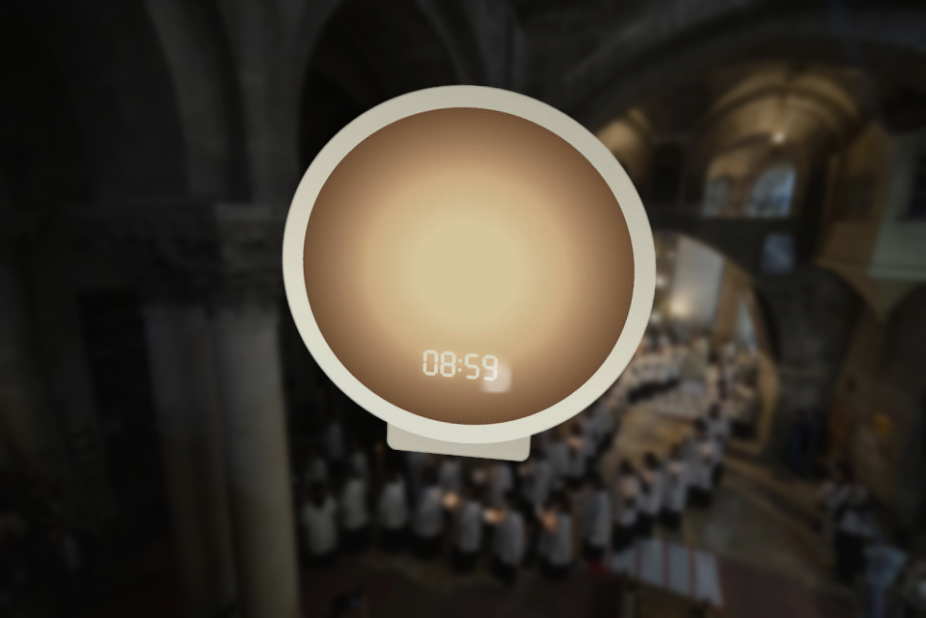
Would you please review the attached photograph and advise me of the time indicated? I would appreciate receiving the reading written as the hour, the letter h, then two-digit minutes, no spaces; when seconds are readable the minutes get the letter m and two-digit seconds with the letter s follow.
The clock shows 8h59
